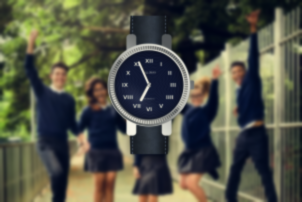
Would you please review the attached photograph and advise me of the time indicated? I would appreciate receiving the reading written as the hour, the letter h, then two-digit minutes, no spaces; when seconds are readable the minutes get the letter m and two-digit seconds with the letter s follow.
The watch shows 6h56
